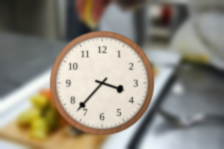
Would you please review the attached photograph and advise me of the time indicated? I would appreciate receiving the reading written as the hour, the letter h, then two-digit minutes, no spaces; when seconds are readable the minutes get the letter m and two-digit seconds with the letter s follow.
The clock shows 3h37
